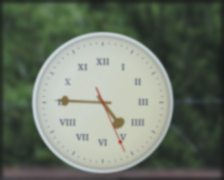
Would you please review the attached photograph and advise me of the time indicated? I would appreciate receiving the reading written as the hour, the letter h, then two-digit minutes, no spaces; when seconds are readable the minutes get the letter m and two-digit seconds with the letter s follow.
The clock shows 4h45m26s
